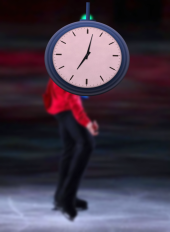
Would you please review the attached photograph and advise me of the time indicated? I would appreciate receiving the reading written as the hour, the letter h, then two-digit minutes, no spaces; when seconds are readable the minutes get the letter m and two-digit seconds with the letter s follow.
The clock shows 7h02
